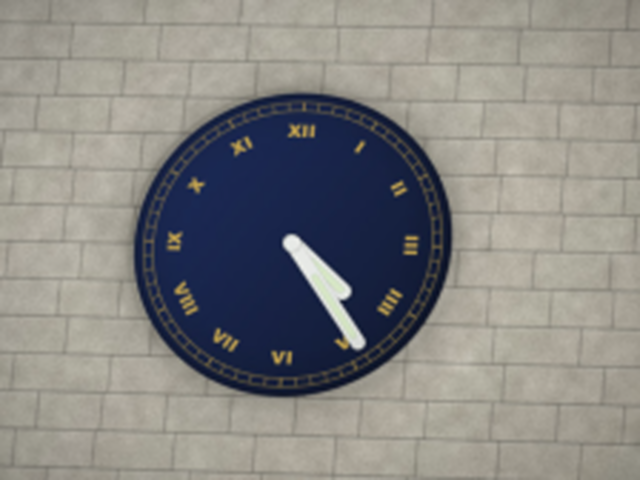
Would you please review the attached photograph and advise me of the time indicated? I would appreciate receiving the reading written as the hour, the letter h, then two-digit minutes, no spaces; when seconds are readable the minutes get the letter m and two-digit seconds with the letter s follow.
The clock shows 4h24
